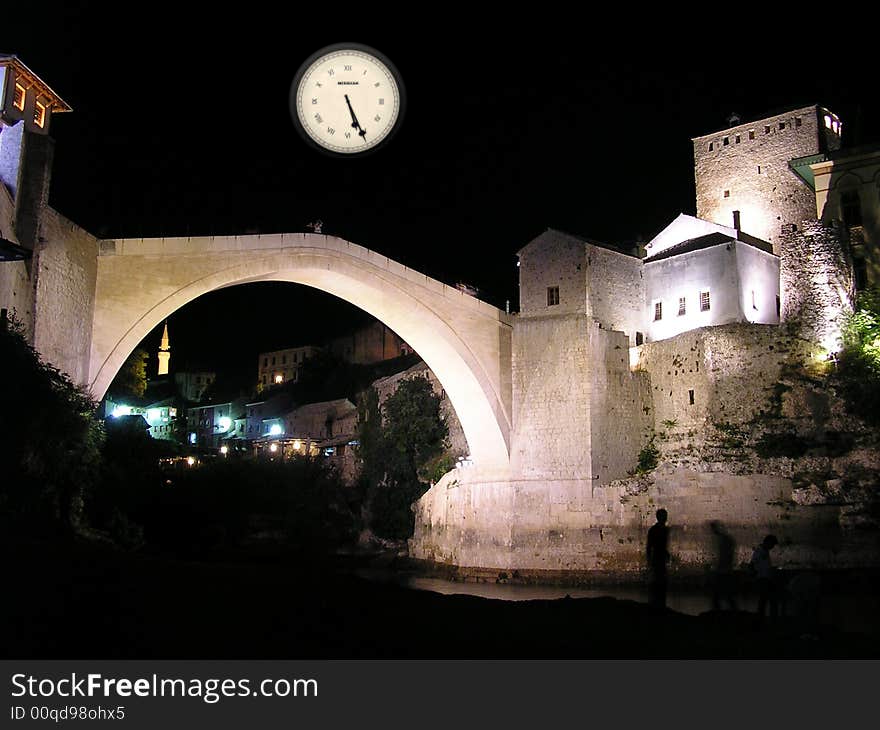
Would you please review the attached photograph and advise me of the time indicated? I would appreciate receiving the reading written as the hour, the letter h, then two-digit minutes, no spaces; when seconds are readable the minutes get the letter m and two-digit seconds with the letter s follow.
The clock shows 5h26
